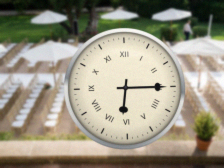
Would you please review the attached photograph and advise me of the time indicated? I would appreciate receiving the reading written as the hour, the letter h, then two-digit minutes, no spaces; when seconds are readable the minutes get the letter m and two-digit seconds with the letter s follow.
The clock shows 6h15
